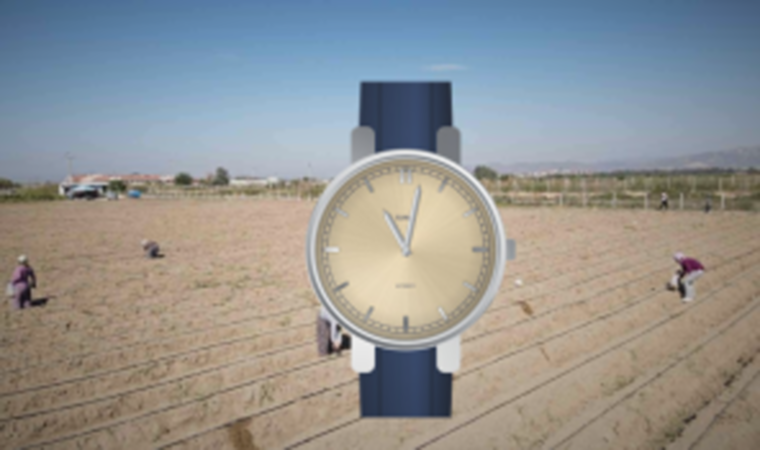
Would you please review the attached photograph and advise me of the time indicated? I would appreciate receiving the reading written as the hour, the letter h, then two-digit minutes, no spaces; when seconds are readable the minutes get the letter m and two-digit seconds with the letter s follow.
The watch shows 11h02
